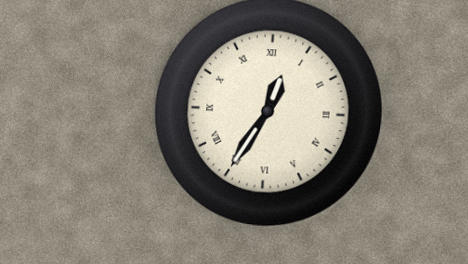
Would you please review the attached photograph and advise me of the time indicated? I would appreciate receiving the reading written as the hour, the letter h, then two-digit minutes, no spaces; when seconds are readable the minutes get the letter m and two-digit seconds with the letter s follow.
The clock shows 12h35
